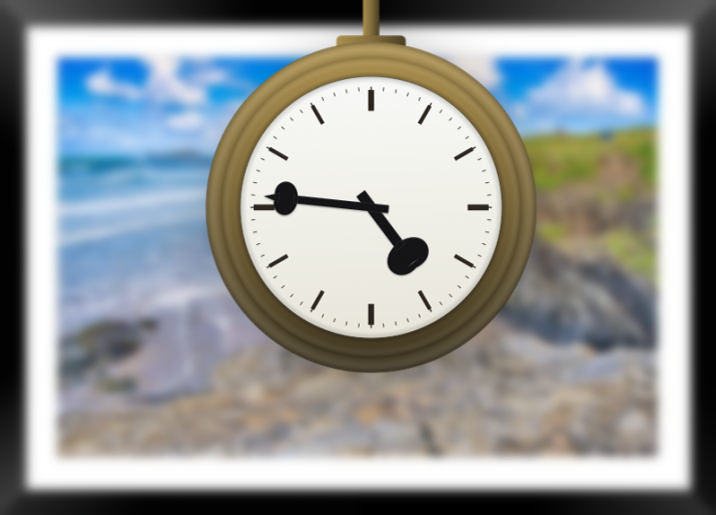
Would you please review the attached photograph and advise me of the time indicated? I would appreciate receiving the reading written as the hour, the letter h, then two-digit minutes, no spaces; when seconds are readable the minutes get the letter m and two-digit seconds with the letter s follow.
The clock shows 4h46
